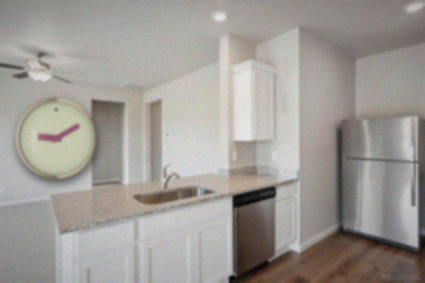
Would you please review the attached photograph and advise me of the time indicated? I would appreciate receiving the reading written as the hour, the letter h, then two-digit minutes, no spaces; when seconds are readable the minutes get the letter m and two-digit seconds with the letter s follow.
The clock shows 9h10
